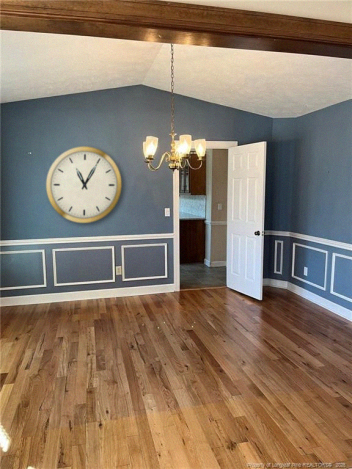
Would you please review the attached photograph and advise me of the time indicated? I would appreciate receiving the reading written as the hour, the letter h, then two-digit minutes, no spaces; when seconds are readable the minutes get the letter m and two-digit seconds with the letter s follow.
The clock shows 11h05
